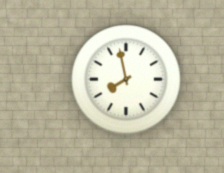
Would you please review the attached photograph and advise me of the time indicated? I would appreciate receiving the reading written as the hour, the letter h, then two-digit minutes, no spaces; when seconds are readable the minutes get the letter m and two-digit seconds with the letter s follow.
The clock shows 7h58
